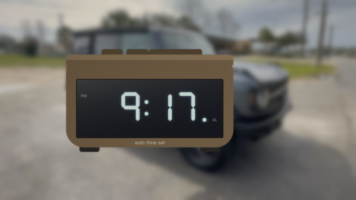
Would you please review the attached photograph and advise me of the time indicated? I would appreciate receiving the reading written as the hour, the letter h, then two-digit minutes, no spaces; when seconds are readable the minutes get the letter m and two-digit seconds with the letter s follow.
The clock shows 9h17
